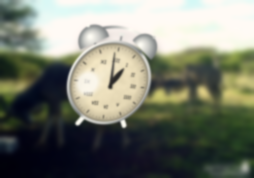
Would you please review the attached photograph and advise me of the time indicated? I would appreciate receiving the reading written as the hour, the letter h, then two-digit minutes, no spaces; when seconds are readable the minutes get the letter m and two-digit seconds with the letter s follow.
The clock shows 12h59
